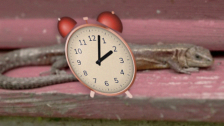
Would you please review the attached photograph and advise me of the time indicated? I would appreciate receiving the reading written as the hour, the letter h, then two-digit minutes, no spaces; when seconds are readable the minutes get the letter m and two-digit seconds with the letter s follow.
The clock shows 2h03
